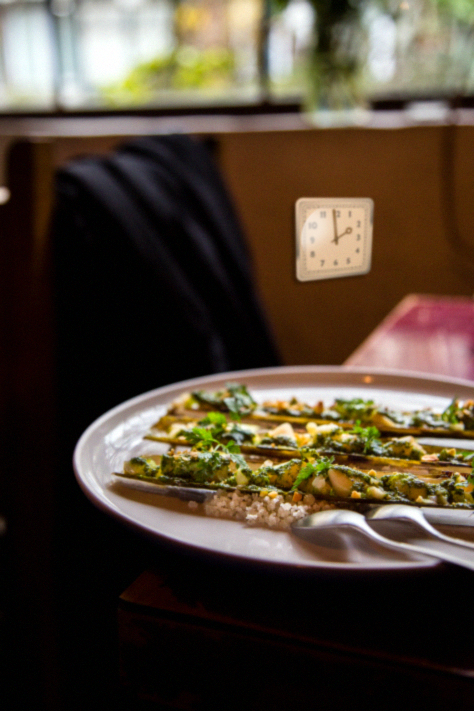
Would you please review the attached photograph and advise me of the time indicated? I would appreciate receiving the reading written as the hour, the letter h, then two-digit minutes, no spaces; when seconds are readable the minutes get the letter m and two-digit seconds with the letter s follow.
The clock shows 1h59
